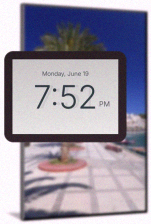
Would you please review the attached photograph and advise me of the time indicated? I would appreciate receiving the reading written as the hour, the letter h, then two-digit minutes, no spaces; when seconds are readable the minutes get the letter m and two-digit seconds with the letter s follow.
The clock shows 7h52
